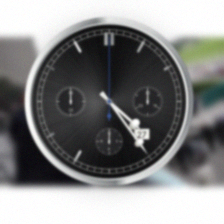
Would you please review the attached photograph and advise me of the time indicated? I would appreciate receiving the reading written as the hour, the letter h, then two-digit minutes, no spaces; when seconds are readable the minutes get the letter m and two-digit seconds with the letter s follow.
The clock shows 4h24
